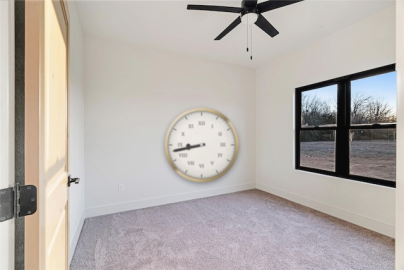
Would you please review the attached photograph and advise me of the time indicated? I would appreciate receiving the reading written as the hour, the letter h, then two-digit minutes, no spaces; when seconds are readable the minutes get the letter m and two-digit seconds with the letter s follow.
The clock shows 8h43
